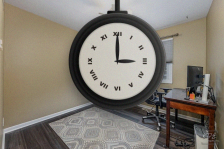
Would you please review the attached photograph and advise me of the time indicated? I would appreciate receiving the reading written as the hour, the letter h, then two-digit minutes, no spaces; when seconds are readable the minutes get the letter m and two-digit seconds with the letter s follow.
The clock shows 3h00
